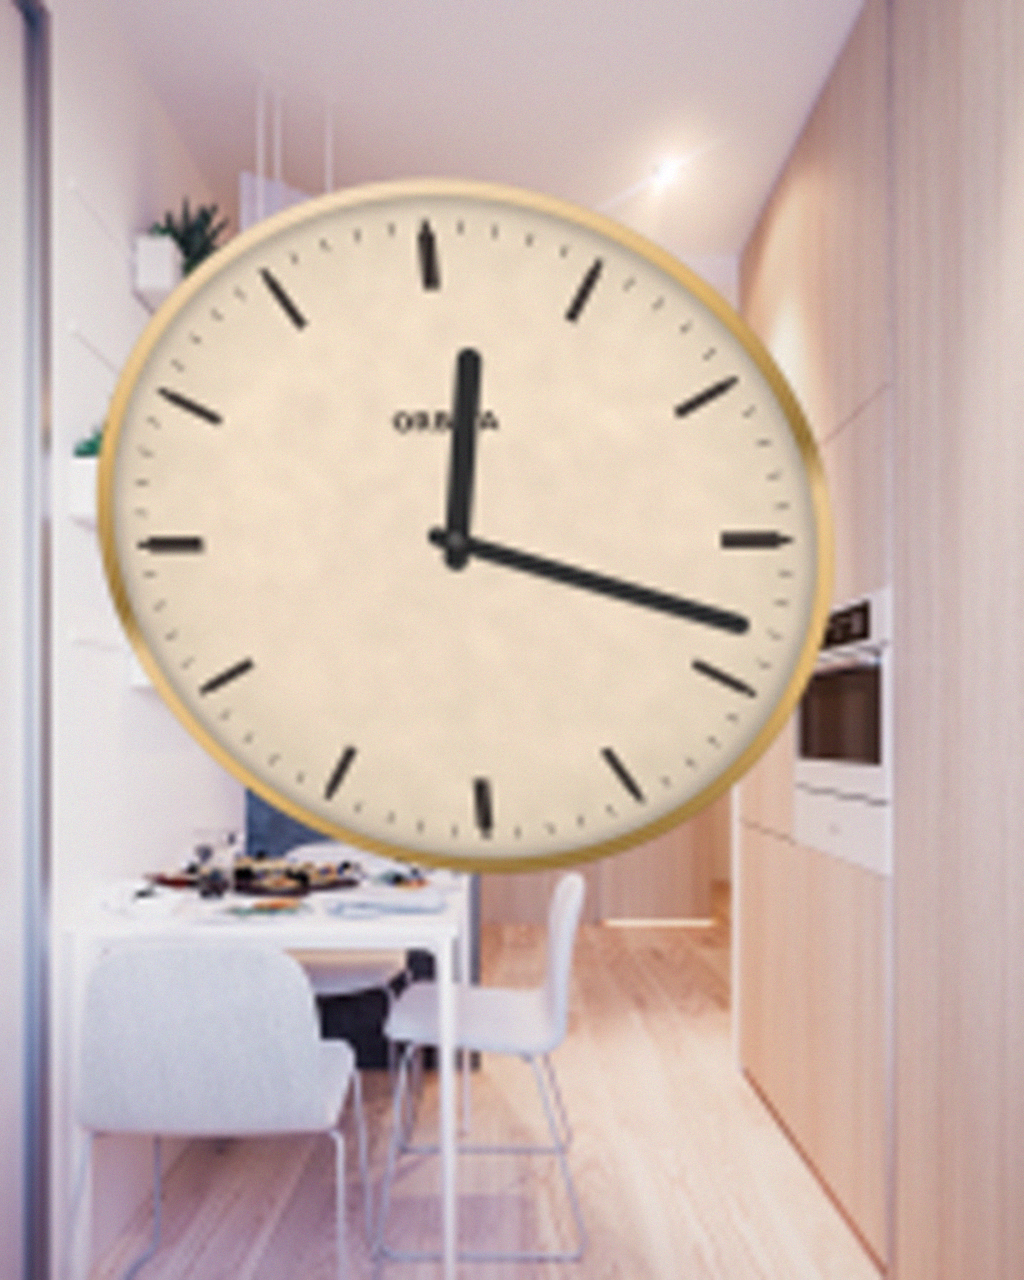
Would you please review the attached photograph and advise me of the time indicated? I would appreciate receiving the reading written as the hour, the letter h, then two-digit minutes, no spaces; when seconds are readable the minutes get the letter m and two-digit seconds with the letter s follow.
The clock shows 12h18
